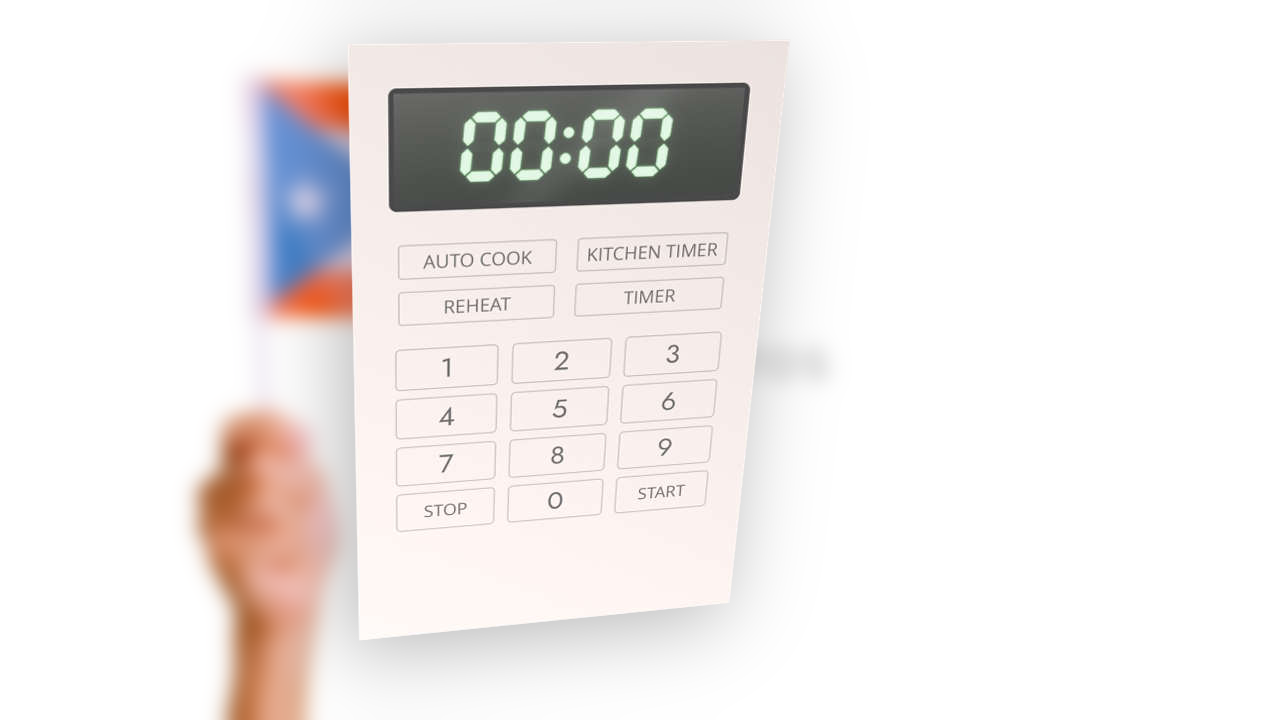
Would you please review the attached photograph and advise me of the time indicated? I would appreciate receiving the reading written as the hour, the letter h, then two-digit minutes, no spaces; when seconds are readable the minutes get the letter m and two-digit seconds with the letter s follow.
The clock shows 0h00
